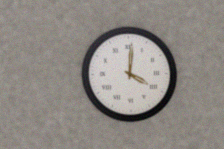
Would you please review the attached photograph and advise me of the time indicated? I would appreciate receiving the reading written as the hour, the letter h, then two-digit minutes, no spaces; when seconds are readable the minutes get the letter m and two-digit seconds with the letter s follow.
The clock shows 4h01
